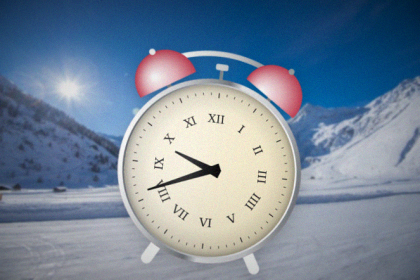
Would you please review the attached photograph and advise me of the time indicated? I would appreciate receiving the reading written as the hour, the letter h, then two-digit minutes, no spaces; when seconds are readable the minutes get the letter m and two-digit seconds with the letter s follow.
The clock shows 9h41
